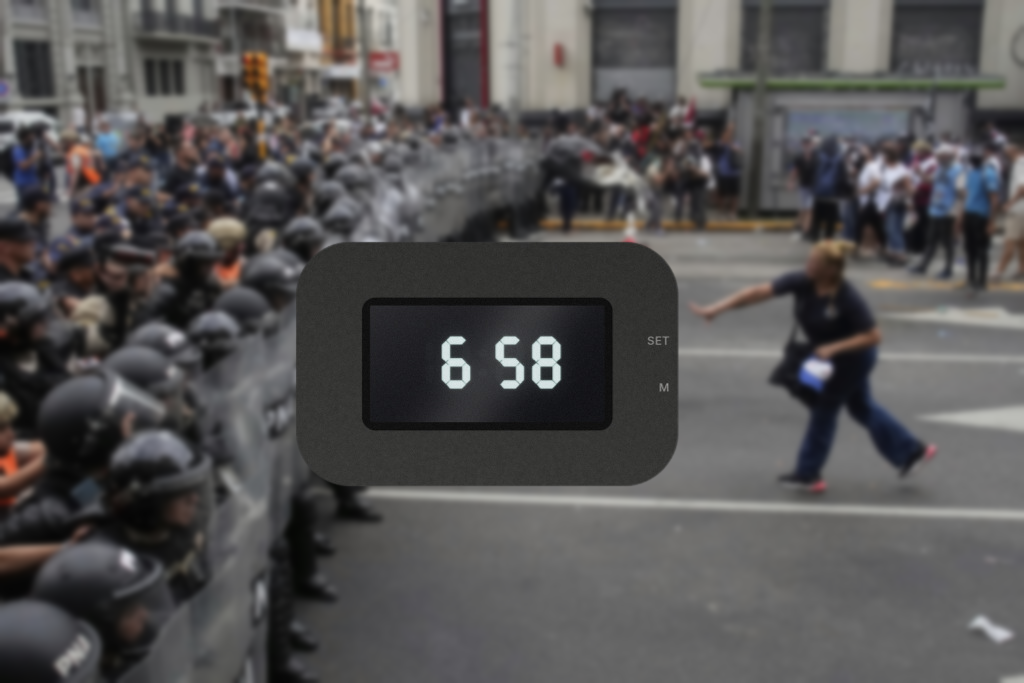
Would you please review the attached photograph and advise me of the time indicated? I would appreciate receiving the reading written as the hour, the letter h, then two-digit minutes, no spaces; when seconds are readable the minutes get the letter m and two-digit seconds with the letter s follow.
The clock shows 6h58
